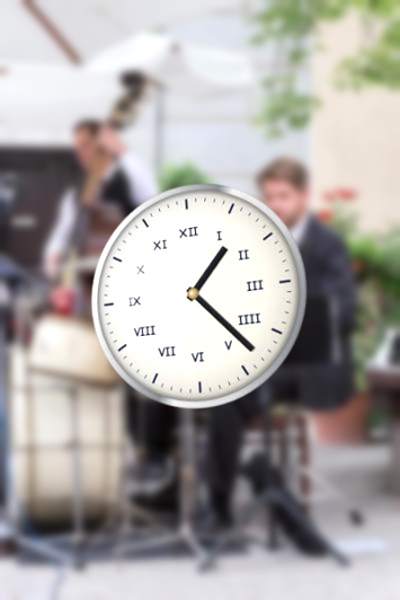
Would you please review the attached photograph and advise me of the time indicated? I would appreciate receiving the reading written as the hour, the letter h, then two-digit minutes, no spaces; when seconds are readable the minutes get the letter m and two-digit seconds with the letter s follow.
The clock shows 1h23
